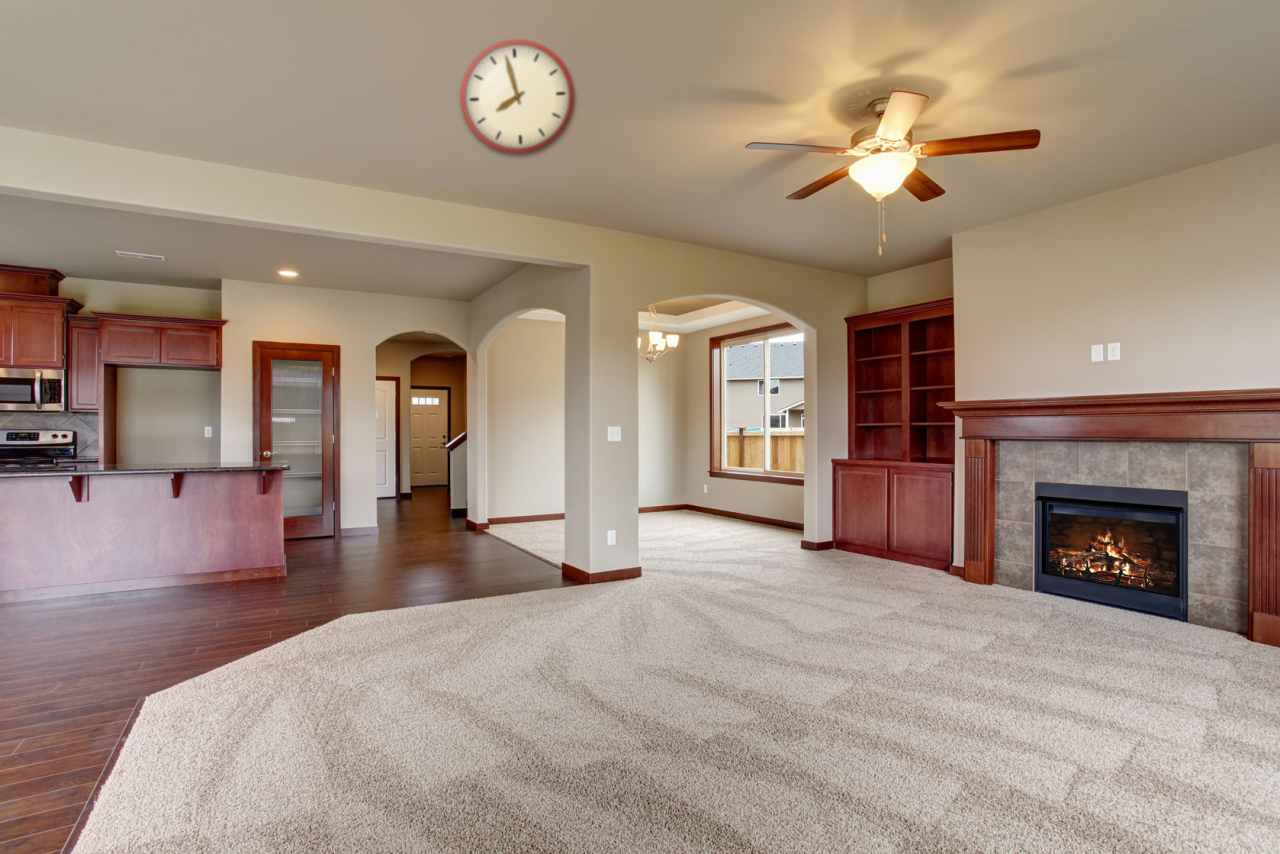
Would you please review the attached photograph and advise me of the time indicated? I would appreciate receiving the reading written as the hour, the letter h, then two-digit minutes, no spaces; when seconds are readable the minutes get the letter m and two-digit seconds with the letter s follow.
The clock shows 7h58
